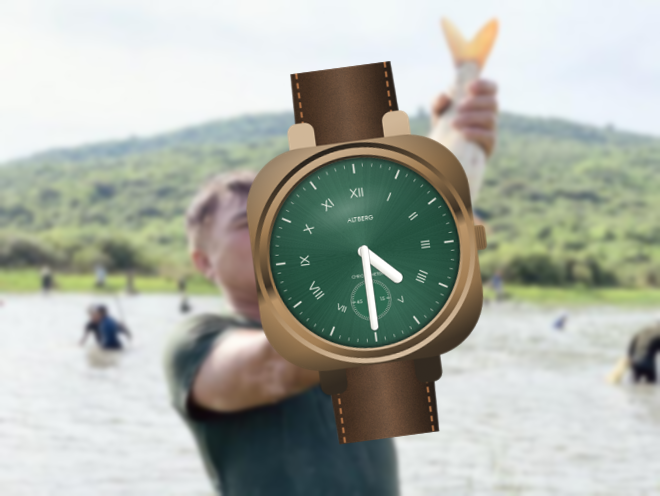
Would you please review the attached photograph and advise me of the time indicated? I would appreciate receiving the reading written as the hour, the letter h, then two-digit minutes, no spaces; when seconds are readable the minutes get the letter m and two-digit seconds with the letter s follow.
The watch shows 4h30
